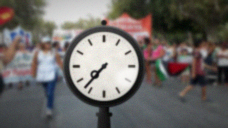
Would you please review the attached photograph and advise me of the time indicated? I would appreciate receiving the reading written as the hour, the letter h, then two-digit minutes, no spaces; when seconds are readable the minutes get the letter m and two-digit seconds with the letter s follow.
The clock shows 7h37
